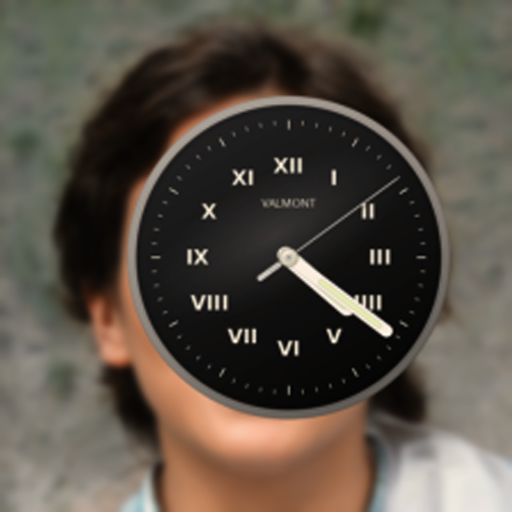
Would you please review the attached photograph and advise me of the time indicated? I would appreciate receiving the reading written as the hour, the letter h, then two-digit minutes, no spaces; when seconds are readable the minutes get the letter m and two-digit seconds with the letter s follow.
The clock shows 4h21m09s
